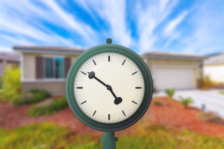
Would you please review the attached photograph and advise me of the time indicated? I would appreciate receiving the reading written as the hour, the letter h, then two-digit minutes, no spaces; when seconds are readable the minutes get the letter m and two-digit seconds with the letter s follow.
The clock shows 4h51
